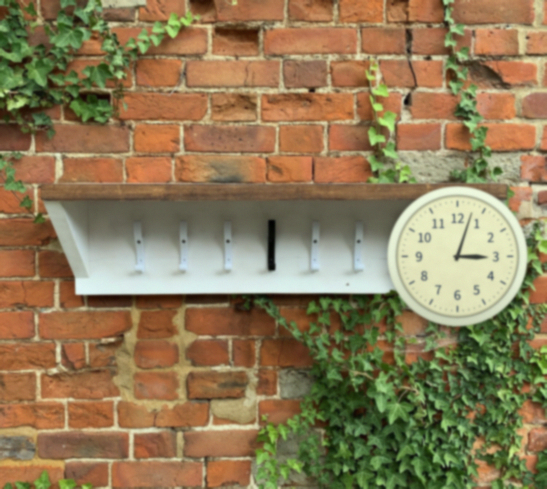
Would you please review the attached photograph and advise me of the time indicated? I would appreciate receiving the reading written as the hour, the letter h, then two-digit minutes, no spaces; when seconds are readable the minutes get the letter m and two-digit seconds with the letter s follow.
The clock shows 3h03
